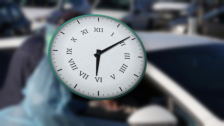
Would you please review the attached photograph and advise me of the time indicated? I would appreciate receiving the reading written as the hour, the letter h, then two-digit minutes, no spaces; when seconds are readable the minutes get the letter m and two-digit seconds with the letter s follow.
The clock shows 6h09
